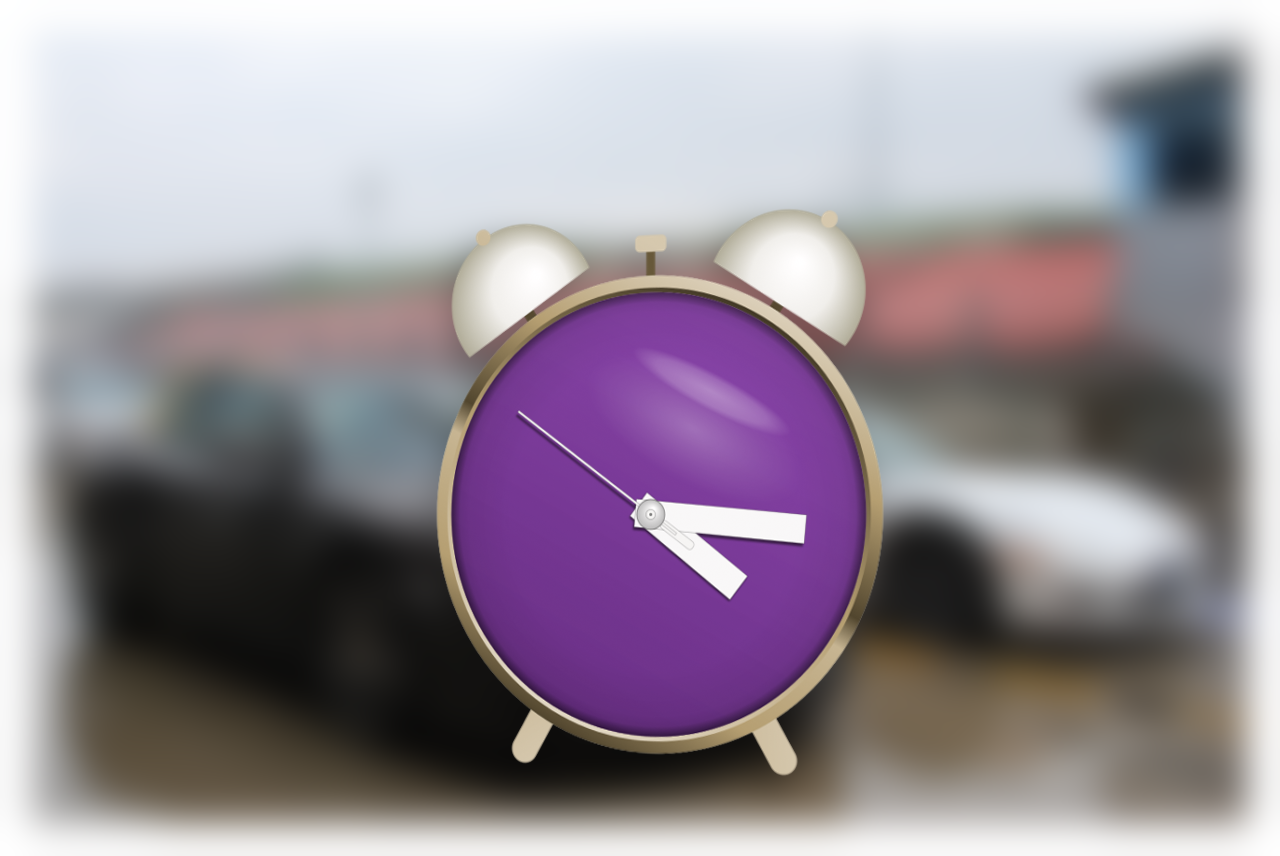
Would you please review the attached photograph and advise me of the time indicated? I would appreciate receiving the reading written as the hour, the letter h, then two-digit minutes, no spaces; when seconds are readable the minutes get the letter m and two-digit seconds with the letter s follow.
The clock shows 4h15m51s
